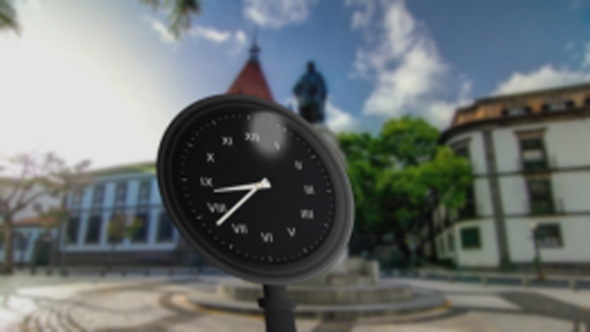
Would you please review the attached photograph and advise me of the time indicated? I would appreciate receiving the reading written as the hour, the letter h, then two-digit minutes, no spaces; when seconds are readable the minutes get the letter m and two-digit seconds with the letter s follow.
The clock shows 8h38
